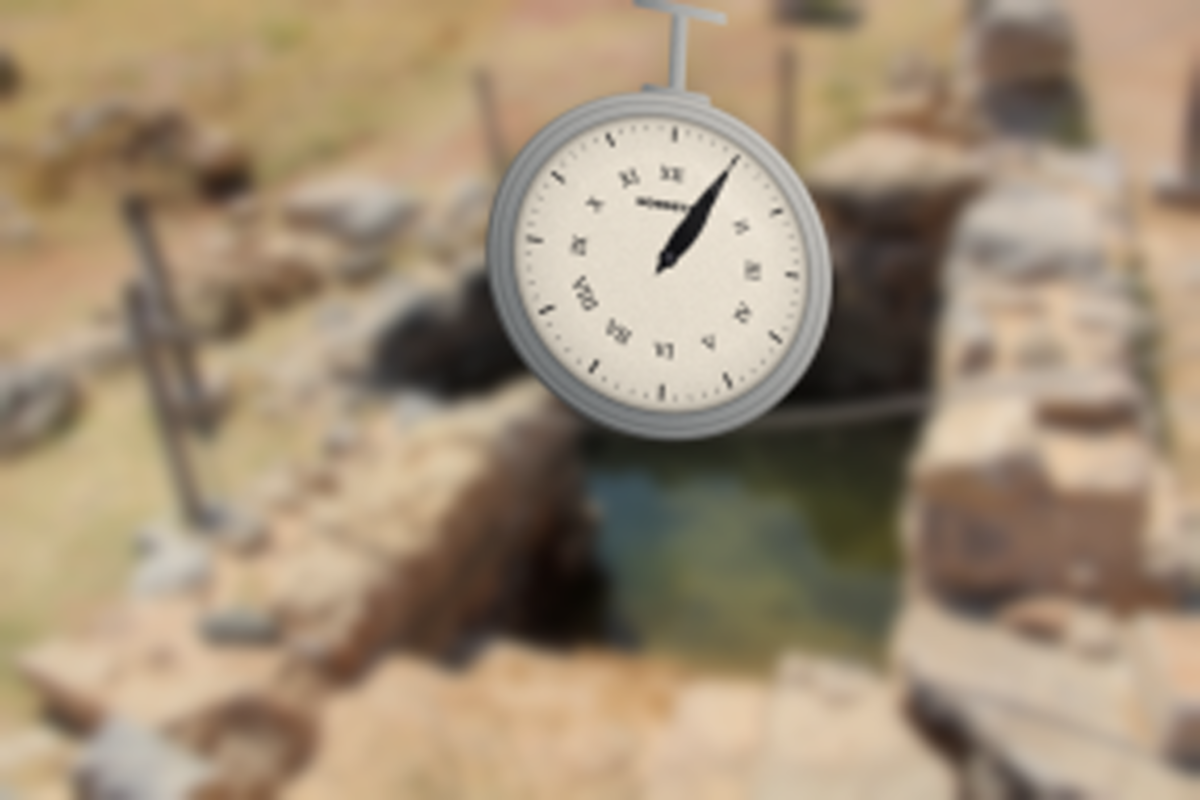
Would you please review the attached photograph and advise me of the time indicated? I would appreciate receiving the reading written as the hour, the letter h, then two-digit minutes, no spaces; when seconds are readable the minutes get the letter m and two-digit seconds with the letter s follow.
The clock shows 1h05
